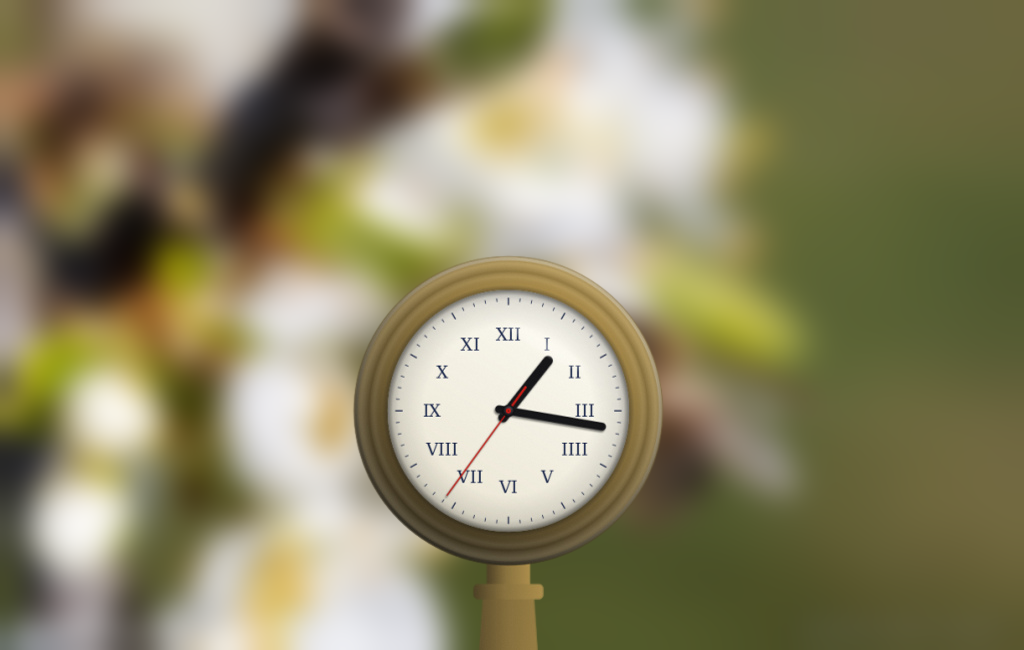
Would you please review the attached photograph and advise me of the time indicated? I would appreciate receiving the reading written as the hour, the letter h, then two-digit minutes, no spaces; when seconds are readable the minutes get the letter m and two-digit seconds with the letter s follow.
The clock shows 1h16m36s
